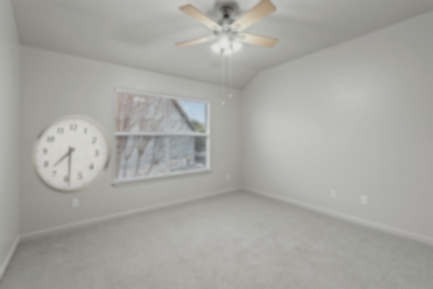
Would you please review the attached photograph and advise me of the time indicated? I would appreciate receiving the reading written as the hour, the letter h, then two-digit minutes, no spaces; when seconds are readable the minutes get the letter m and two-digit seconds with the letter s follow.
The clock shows 7h29
